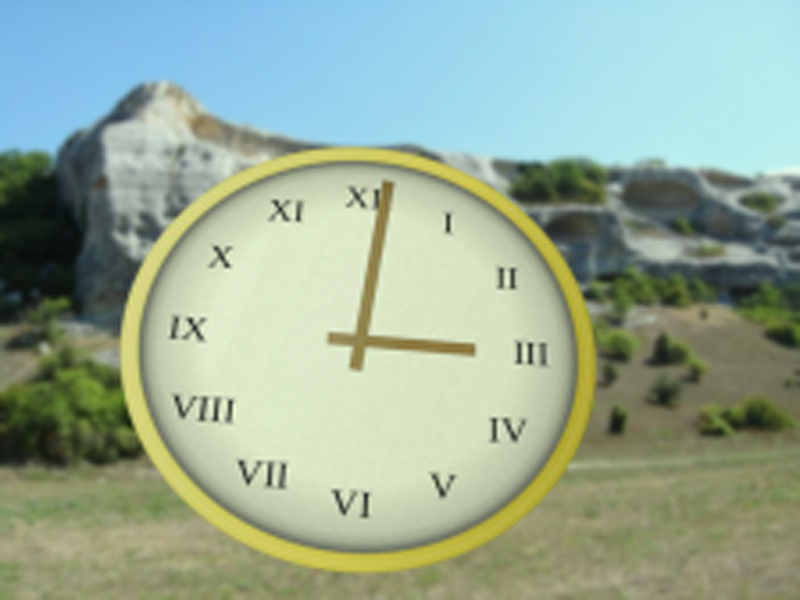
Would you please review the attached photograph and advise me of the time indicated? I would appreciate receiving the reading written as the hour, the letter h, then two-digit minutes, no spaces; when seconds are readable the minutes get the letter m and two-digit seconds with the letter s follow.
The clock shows 3h01
